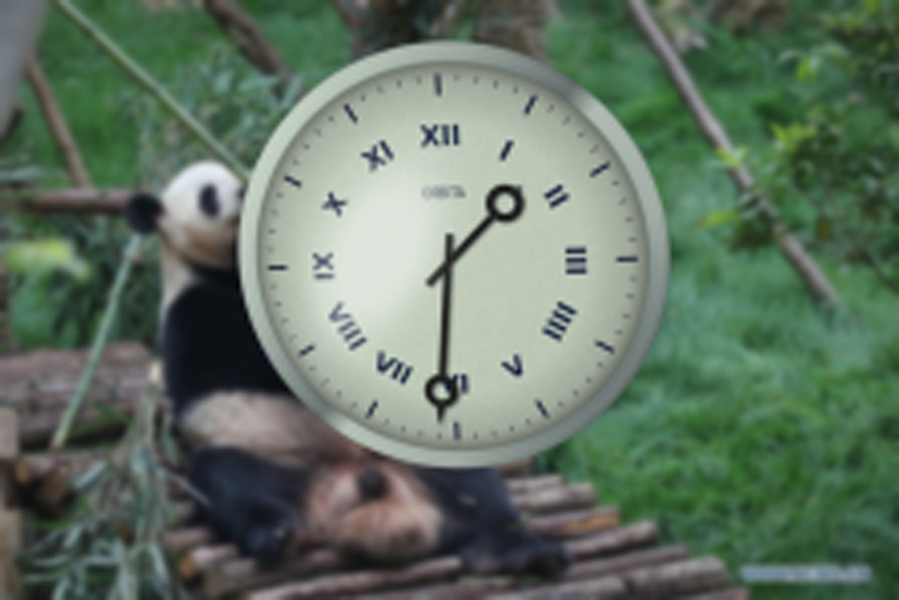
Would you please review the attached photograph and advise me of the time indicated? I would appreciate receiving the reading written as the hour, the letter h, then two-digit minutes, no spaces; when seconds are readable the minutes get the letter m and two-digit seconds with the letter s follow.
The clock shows 1h31
